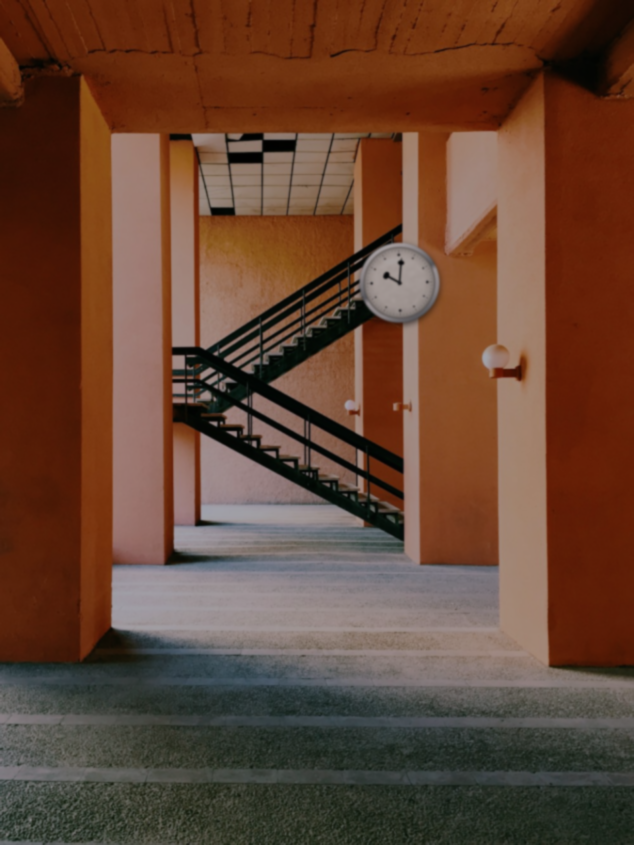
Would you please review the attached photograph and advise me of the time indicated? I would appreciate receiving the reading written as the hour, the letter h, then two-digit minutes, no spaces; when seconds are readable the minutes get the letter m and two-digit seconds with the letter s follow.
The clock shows 10h01
